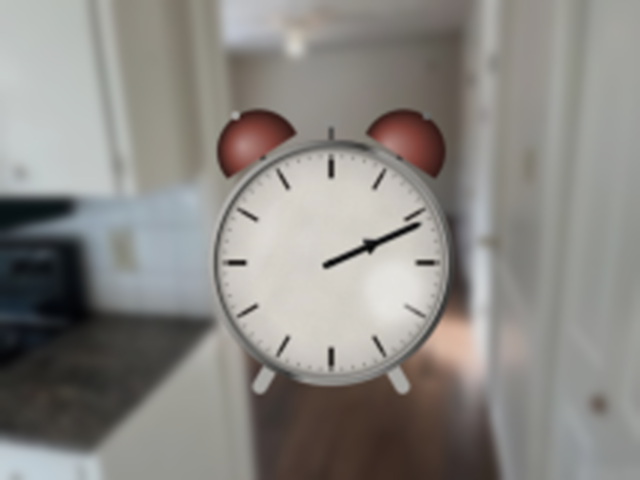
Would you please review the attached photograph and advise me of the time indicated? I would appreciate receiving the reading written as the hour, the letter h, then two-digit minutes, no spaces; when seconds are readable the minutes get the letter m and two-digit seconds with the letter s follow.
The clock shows 2h11
